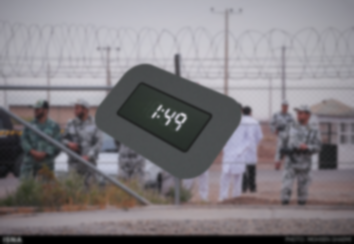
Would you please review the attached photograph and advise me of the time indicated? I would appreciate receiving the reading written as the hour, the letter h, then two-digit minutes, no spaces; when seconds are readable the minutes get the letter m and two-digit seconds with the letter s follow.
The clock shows 1h49
